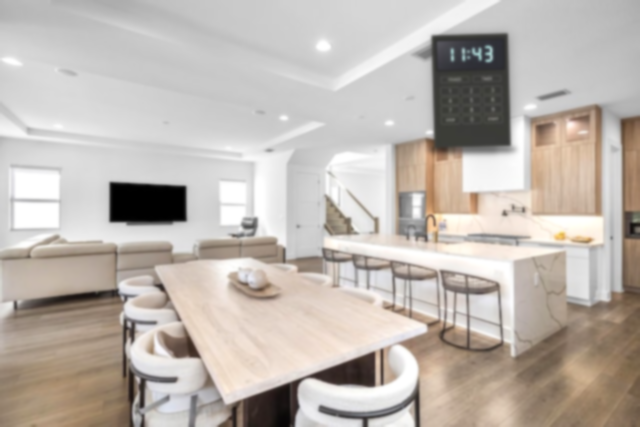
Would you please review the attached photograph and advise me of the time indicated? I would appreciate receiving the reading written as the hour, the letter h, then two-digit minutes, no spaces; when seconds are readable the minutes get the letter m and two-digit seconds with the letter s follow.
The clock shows 11h43
